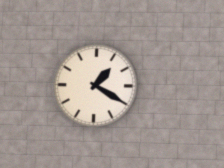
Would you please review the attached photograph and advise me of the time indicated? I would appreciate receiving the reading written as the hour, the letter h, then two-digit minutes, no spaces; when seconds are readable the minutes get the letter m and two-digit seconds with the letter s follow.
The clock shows 1h20
